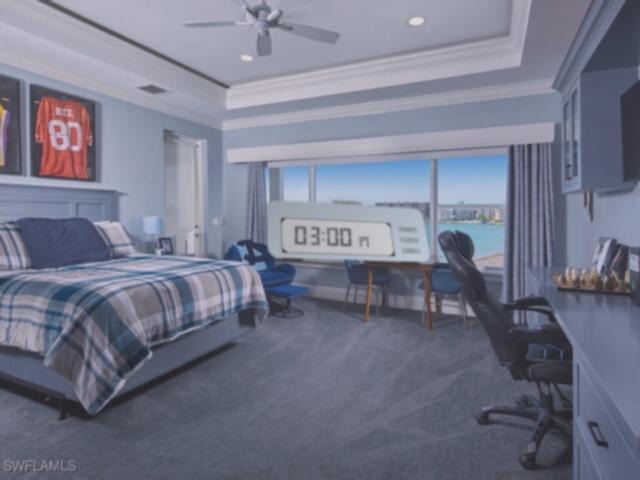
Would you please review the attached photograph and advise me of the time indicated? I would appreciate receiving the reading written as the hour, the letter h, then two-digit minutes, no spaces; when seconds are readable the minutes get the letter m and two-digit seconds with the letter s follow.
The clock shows 3h00
